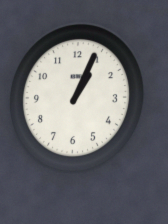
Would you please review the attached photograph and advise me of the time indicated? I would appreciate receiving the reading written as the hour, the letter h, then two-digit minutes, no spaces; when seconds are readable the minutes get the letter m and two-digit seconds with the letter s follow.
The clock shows 1h04
